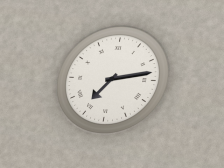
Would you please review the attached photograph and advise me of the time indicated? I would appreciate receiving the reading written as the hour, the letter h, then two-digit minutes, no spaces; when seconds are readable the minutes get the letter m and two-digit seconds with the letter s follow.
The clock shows 7h13
